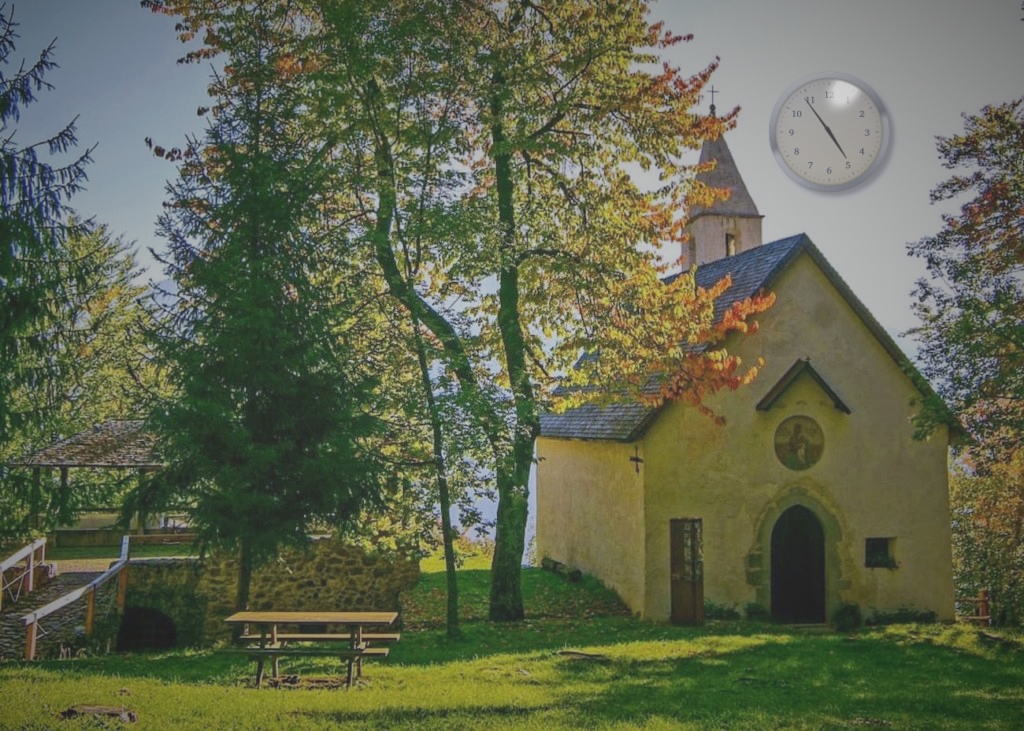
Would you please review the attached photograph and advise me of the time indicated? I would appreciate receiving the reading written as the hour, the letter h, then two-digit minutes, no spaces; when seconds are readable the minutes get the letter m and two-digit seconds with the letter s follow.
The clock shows 4h54
